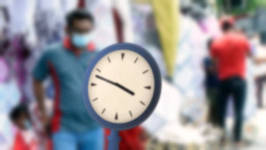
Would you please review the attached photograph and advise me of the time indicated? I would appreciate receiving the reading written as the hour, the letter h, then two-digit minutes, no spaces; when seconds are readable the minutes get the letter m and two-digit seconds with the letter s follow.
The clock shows 3h48
